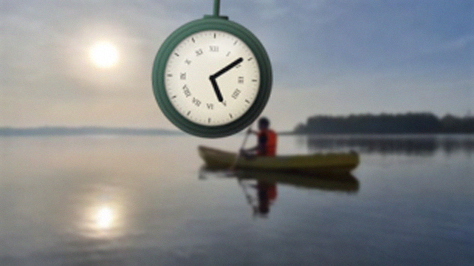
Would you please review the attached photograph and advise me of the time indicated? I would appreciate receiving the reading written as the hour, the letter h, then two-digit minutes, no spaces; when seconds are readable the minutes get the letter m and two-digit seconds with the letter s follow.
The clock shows 5h09
